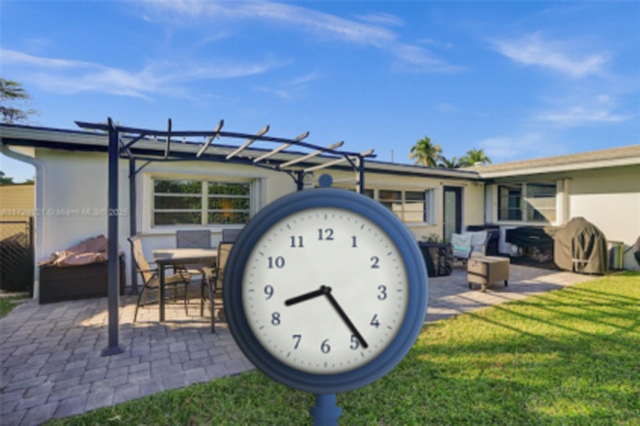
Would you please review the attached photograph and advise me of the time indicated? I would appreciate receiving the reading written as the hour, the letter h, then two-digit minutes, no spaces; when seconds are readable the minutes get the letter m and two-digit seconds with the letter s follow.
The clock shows 8h24
